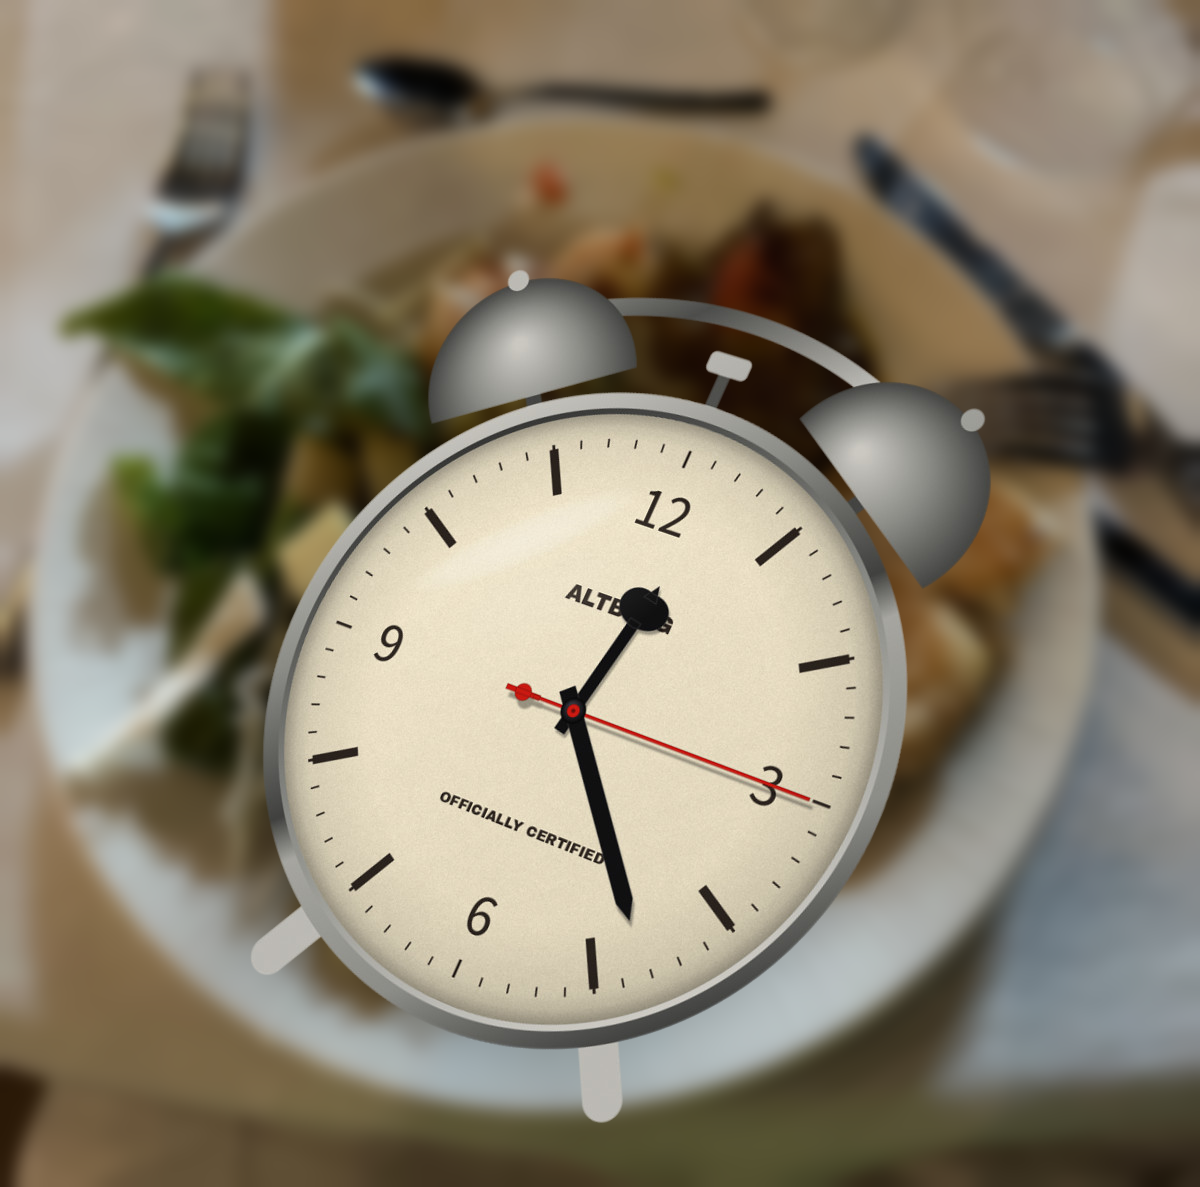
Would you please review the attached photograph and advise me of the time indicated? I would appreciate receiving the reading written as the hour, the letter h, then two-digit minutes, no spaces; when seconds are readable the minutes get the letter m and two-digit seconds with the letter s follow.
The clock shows 12h23m15s
